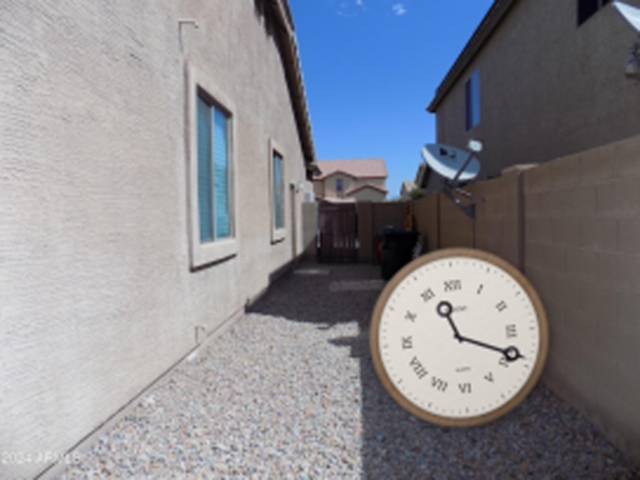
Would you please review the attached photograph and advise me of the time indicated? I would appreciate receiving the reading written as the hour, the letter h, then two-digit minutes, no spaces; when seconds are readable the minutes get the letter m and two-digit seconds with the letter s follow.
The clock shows 11h19
